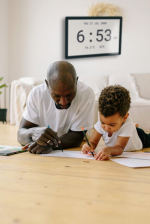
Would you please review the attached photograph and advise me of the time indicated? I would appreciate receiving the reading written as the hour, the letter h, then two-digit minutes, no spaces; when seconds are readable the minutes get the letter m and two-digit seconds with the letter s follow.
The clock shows 6h53
